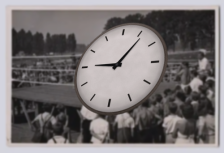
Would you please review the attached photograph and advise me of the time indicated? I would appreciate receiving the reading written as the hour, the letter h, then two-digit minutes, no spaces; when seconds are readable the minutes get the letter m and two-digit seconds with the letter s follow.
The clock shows 9h06
